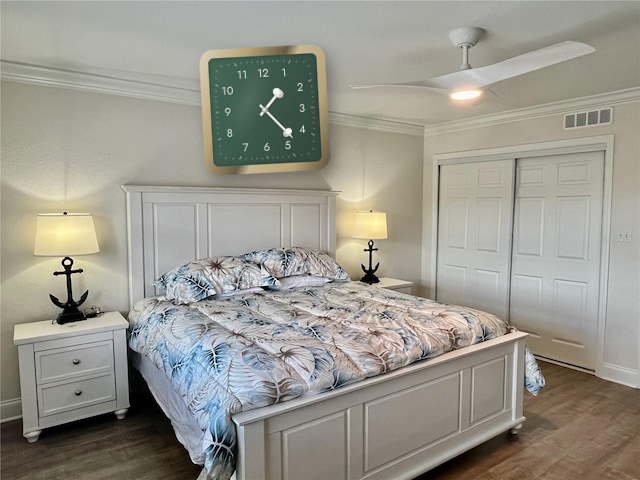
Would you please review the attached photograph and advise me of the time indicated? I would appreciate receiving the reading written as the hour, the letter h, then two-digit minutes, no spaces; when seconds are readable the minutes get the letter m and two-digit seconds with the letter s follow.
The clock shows 1h23
